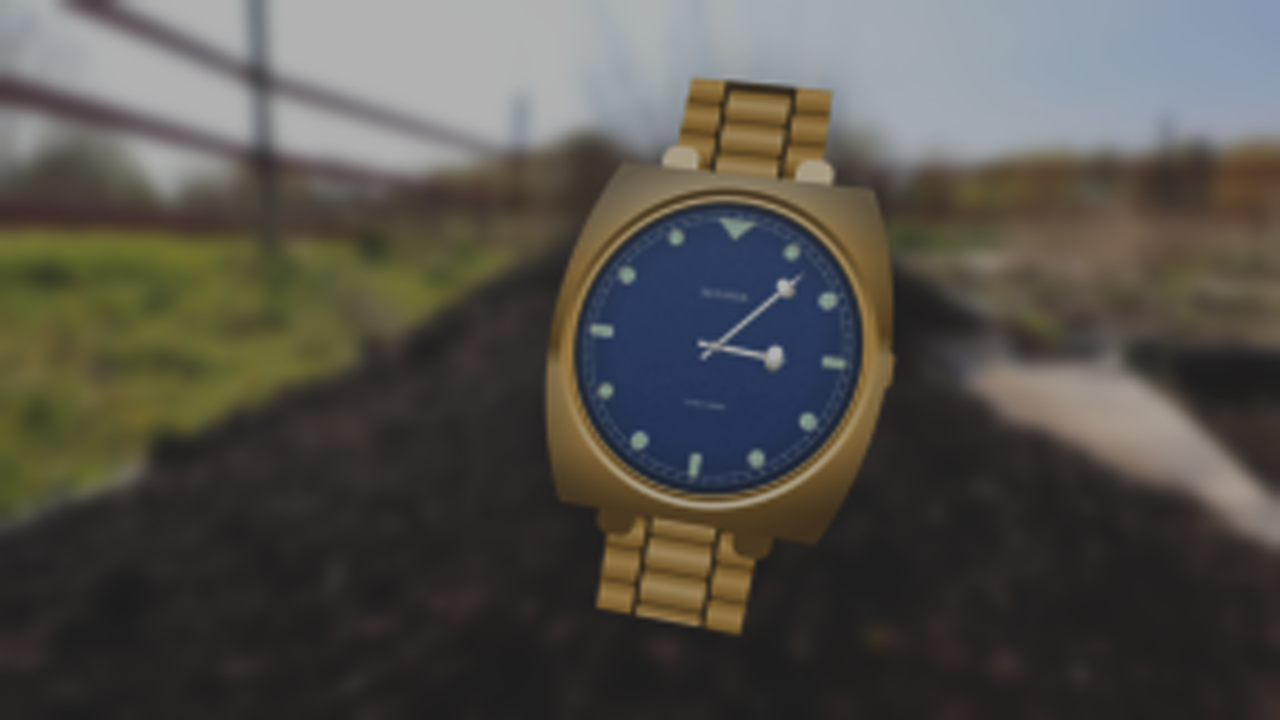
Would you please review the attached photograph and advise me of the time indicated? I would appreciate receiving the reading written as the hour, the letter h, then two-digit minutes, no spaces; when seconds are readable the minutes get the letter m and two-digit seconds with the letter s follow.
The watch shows 3h07
